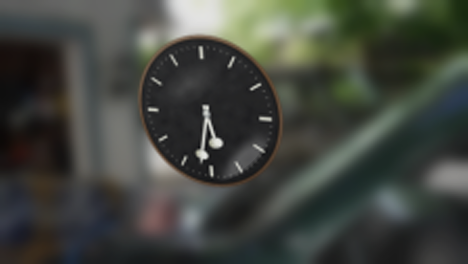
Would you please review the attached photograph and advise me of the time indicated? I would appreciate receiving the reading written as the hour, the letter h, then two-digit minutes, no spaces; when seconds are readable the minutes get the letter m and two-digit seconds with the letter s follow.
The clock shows 5h32
